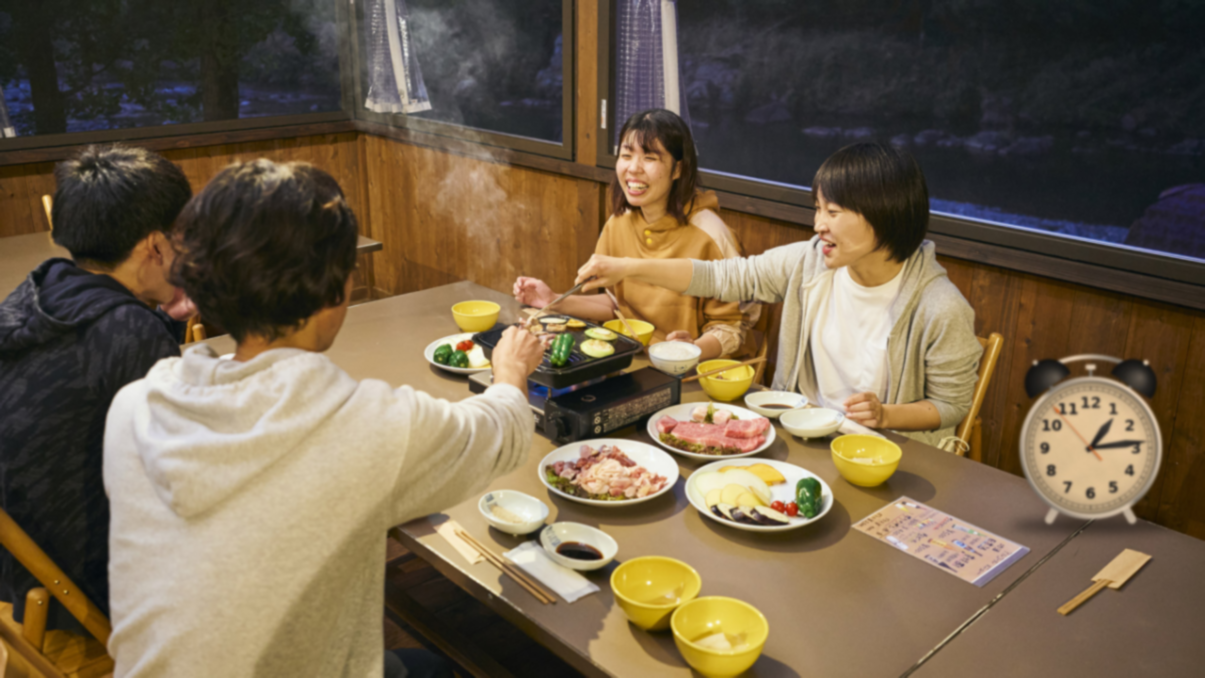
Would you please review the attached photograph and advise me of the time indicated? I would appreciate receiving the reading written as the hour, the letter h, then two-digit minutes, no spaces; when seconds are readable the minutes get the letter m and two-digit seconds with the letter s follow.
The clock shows 1h13m53s
